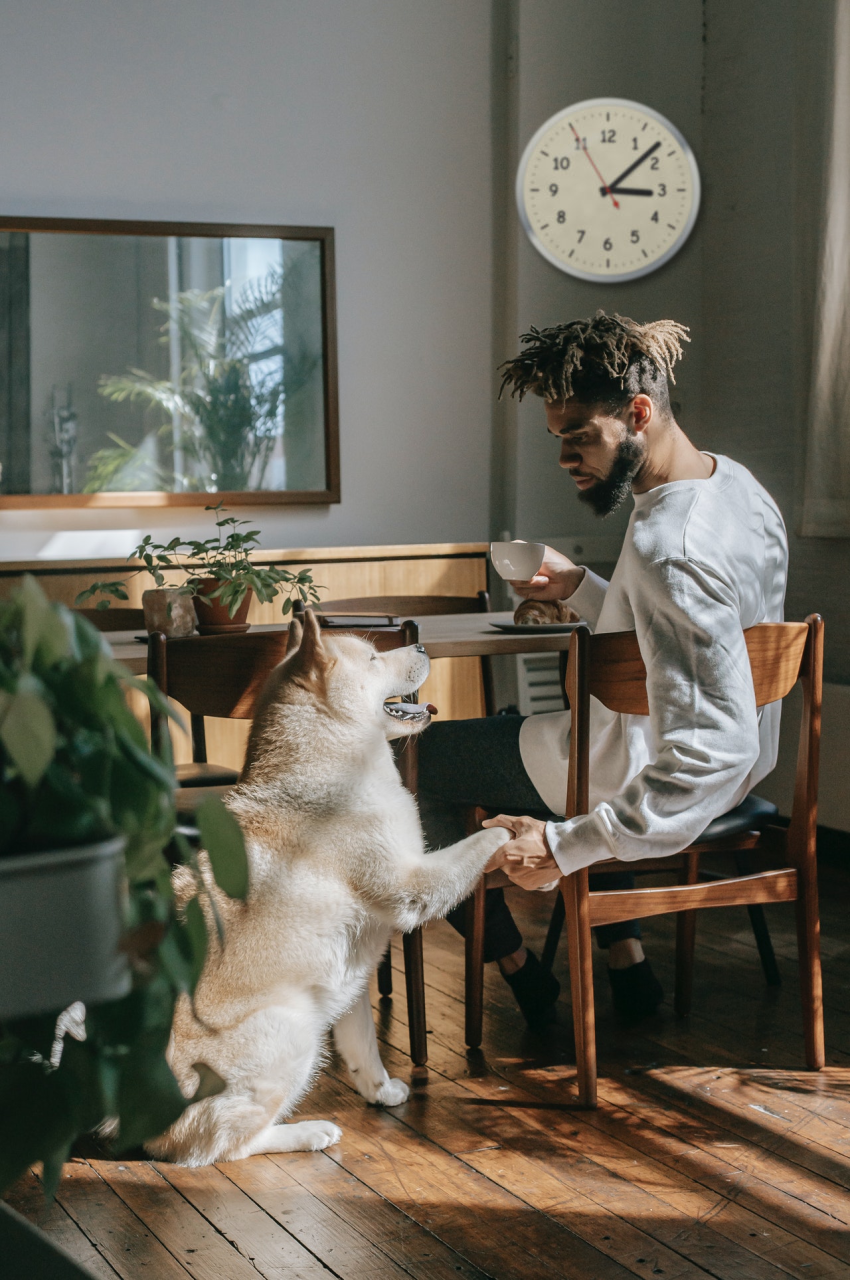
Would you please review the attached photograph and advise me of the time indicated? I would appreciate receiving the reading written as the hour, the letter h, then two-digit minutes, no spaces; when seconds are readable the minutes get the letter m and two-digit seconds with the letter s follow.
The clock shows 3h07m55s
